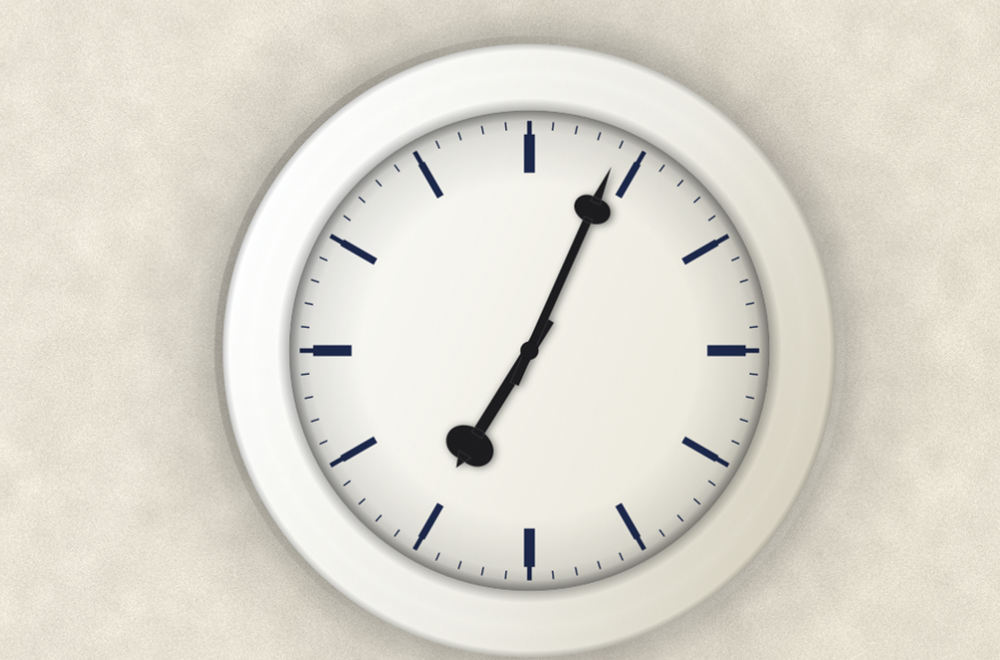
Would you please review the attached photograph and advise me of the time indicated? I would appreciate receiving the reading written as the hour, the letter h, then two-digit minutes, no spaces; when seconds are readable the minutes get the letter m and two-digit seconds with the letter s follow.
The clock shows 7h04
